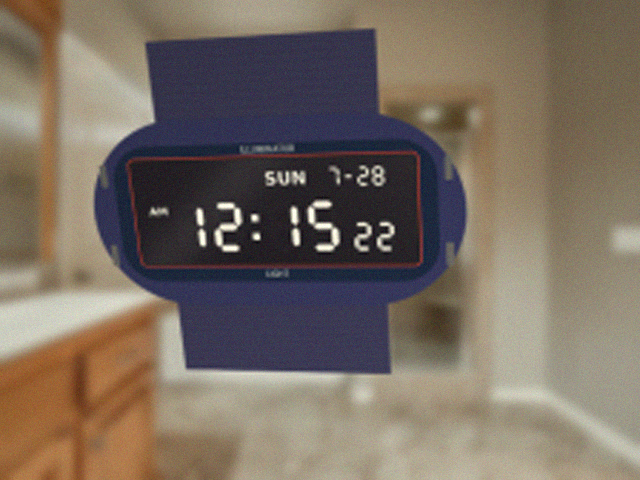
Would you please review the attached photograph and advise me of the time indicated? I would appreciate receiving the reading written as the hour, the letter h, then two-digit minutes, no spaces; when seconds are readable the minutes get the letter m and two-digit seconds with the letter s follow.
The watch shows 12h15m22s
